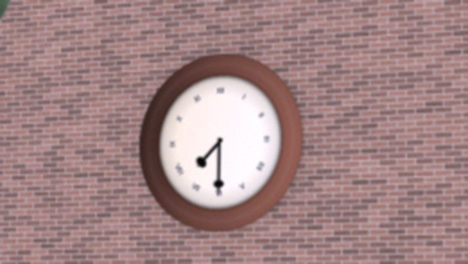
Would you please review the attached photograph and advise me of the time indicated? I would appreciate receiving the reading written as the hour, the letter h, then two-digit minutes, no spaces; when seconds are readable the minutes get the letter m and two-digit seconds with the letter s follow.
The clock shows 7h30
